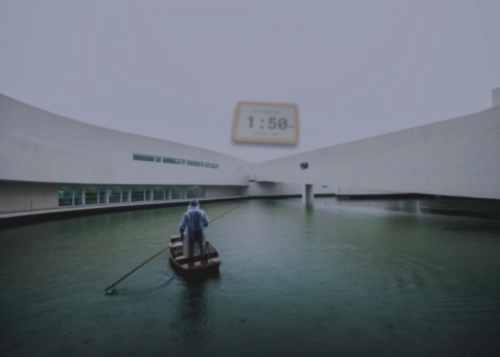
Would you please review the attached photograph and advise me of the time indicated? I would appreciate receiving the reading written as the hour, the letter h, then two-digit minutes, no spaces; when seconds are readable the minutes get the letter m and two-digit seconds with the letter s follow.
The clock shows 1h50
